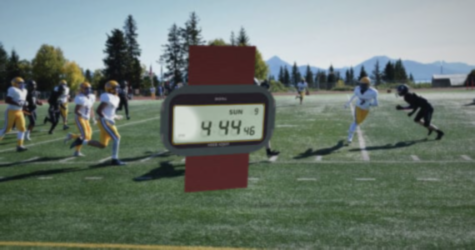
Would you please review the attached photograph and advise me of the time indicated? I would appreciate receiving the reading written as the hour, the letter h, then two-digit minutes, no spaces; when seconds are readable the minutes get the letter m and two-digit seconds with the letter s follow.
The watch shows 4h44
